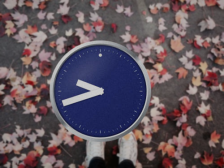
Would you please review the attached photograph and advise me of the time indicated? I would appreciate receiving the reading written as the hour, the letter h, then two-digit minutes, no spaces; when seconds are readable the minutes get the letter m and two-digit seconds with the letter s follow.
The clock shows 9h42
